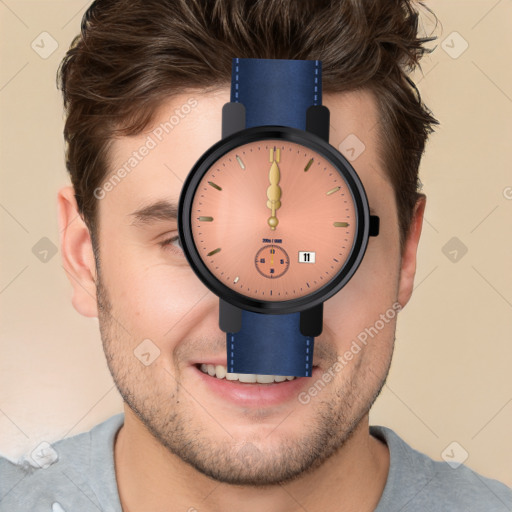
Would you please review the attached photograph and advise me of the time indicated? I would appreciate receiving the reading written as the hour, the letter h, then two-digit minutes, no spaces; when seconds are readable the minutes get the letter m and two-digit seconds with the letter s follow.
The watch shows 12h00
